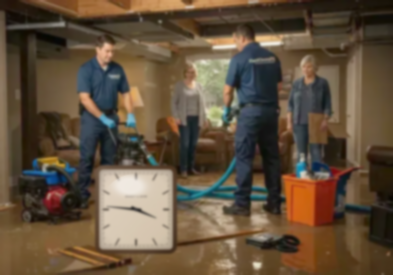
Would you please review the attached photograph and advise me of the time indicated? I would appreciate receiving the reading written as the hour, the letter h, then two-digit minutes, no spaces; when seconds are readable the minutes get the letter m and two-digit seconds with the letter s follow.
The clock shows 3h46
